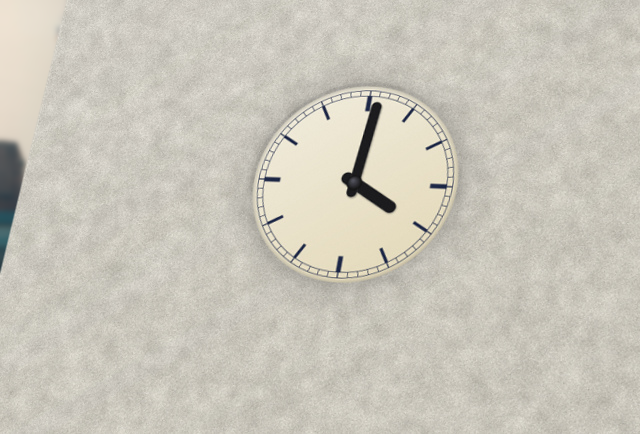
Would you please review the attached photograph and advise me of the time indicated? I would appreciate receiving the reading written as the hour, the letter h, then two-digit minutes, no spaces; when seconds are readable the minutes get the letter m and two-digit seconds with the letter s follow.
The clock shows 4h01
